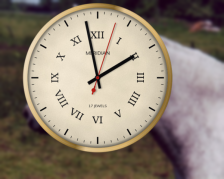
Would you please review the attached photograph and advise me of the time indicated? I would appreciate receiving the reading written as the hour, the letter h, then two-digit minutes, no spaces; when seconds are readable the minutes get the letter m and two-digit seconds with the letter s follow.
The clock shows 1h58m03s
